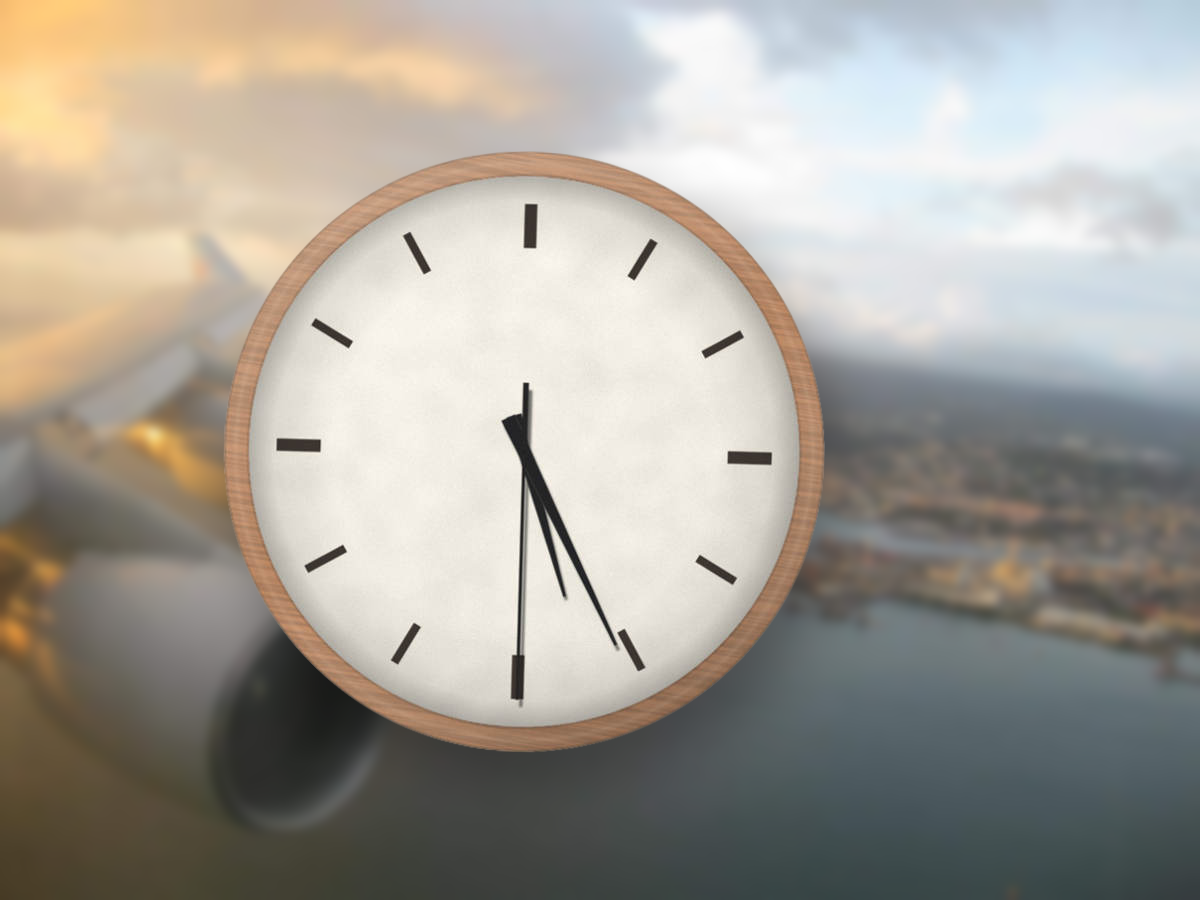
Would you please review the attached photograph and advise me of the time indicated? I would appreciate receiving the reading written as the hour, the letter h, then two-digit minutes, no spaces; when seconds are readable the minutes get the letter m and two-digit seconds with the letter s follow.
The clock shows 5h25m30s
